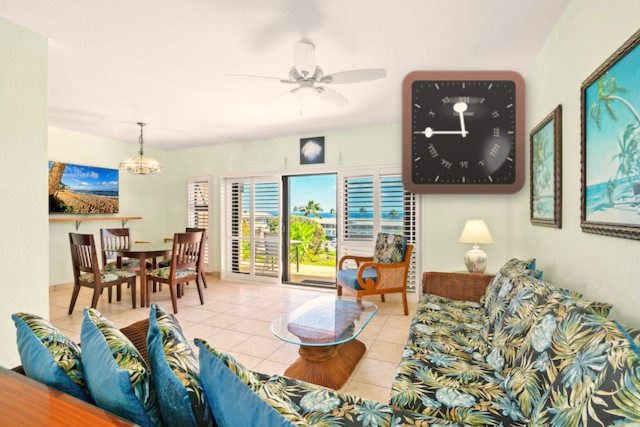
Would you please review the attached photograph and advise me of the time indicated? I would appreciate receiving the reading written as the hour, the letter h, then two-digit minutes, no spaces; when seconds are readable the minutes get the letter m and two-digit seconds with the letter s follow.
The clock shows 11h45
